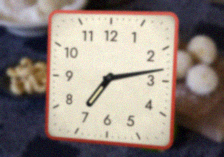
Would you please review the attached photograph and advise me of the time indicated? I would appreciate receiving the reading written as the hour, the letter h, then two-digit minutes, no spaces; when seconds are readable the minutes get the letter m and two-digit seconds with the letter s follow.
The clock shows 7h13
